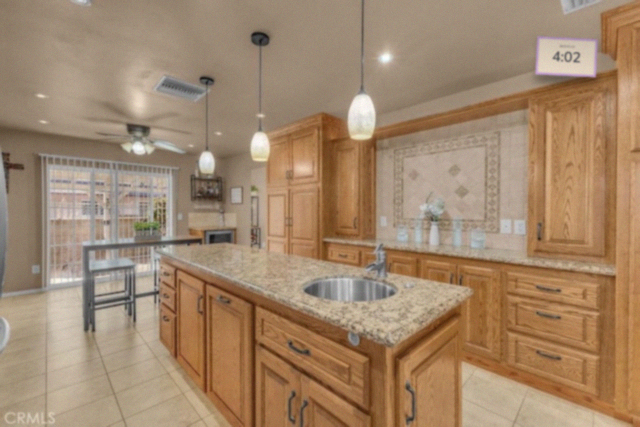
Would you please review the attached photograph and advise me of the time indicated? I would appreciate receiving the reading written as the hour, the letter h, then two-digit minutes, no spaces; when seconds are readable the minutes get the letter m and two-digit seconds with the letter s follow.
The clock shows 4h02
